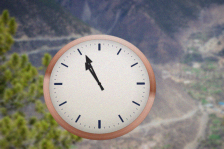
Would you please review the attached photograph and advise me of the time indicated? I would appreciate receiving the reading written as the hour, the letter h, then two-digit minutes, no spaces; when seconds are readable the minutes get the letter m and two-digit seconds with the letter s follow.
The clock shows 10h56
